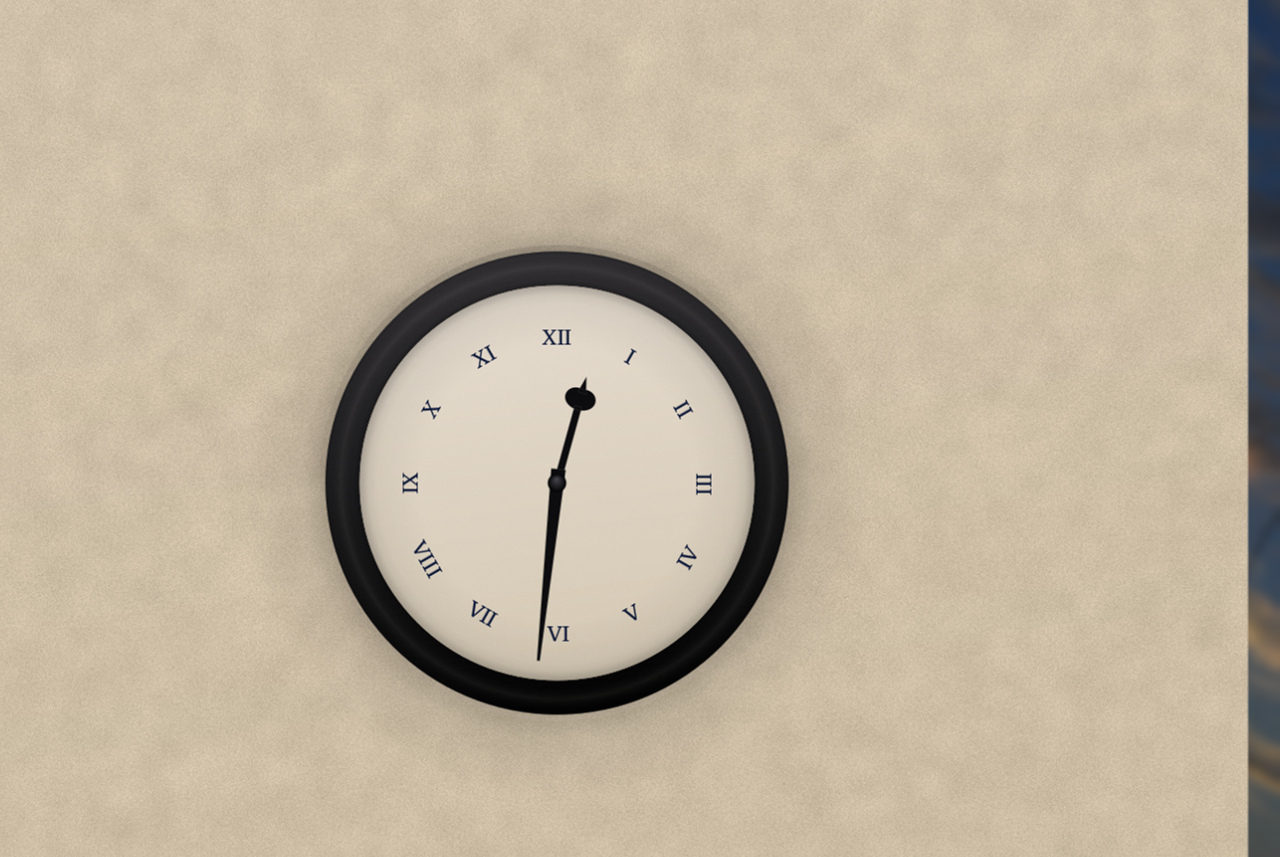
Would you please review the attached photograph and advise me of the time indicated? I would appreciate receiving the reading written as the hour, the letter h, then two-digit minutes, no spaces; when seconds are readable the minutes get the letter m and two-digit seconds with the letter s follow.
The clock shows 12h31
